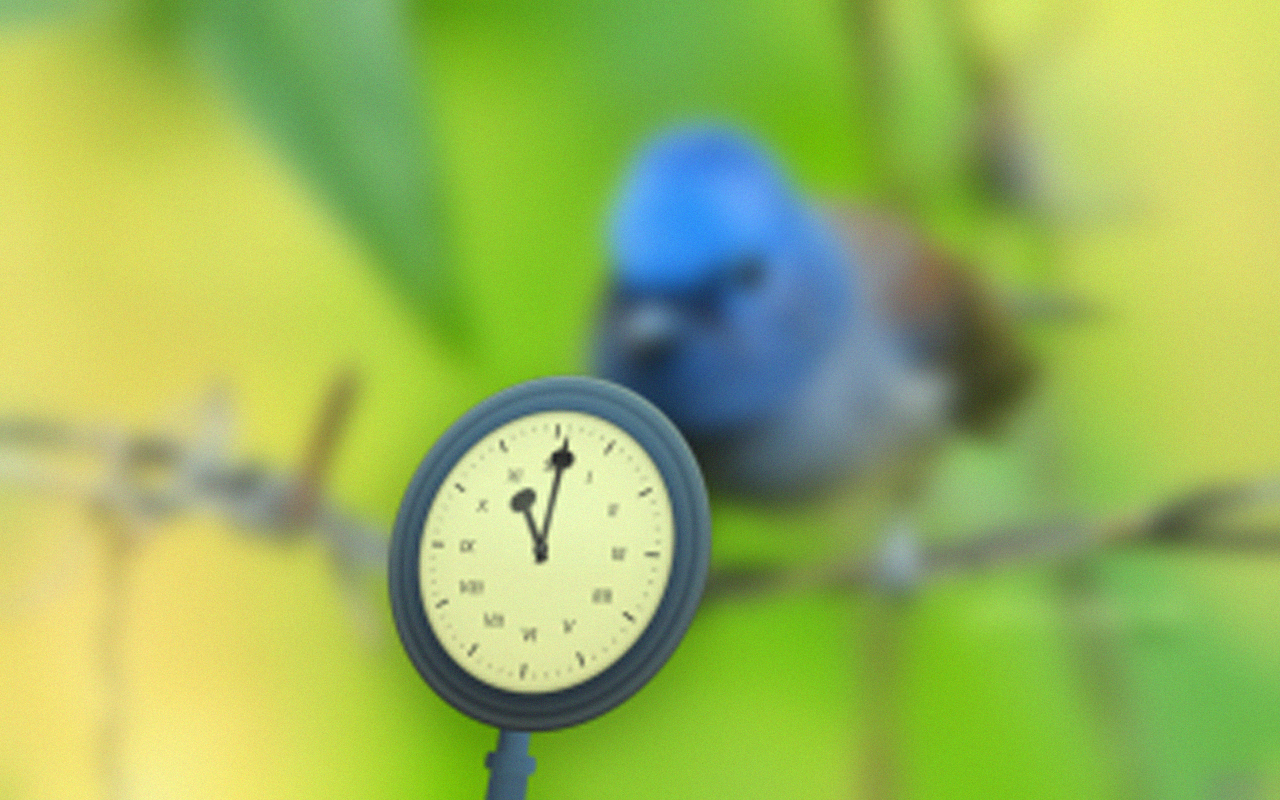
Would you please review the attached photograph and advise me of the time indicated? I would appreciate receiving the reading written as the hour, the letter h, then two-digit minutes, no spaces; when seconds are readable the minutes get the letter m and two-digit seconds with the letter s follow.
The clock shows 11h01
